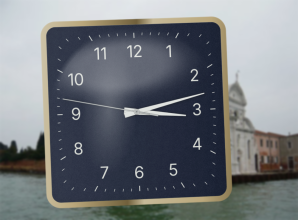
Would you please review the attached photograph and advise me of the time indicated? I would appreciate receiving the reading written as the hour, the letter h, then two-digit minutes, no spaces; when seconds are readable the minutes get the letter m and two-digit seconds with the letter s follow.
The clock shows 3h12m47s
